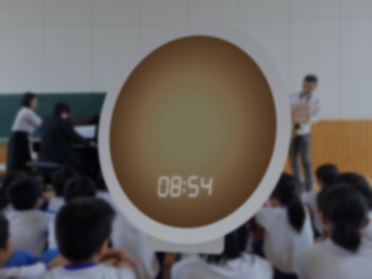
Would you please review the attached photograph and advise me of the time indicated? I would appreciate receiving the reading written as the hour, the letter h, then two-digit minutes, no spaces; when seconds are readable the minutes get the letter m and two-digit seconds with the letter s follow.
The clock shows 8h54
